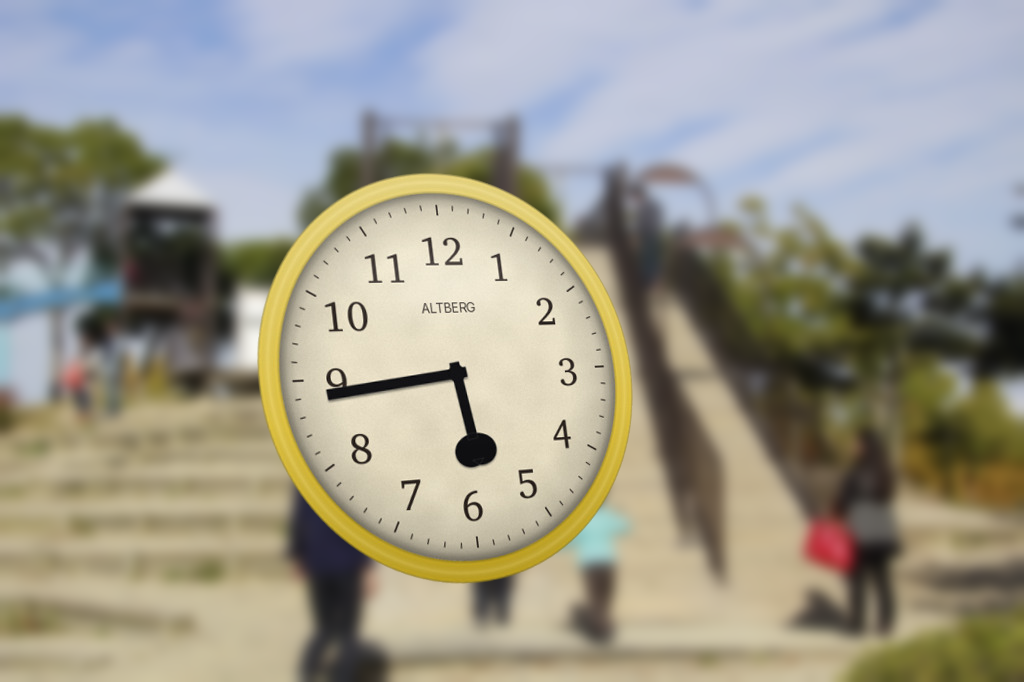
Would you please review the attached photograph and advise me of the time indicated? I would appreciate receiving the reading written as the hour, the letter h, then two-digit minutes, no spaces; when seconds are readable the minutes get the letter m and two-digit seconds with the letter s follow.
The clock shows 5h44
